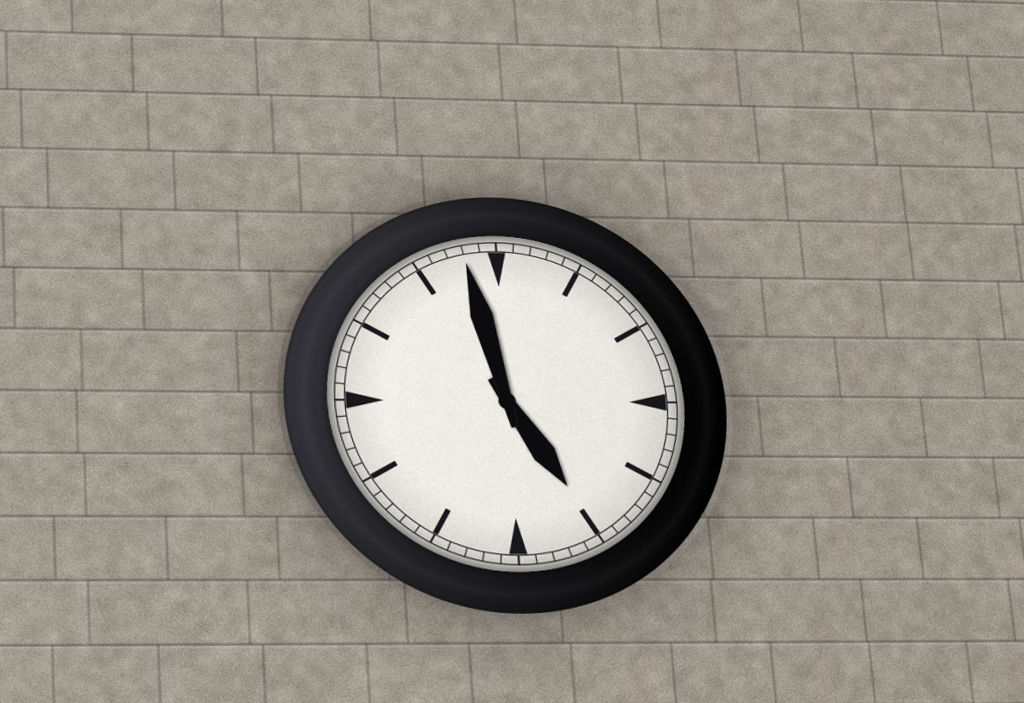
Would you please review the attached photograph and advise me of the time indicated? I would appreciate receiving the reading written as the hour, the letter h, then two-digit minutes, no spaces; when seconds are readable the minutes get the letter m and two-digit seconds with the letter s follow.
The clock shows 4h58
